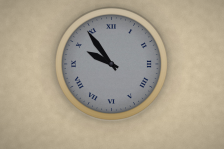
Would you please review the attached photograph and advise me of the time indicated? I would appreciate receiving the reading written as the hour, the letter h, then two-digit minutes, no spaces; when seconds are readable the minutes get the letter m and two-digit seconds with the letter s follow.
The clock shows 9h54
